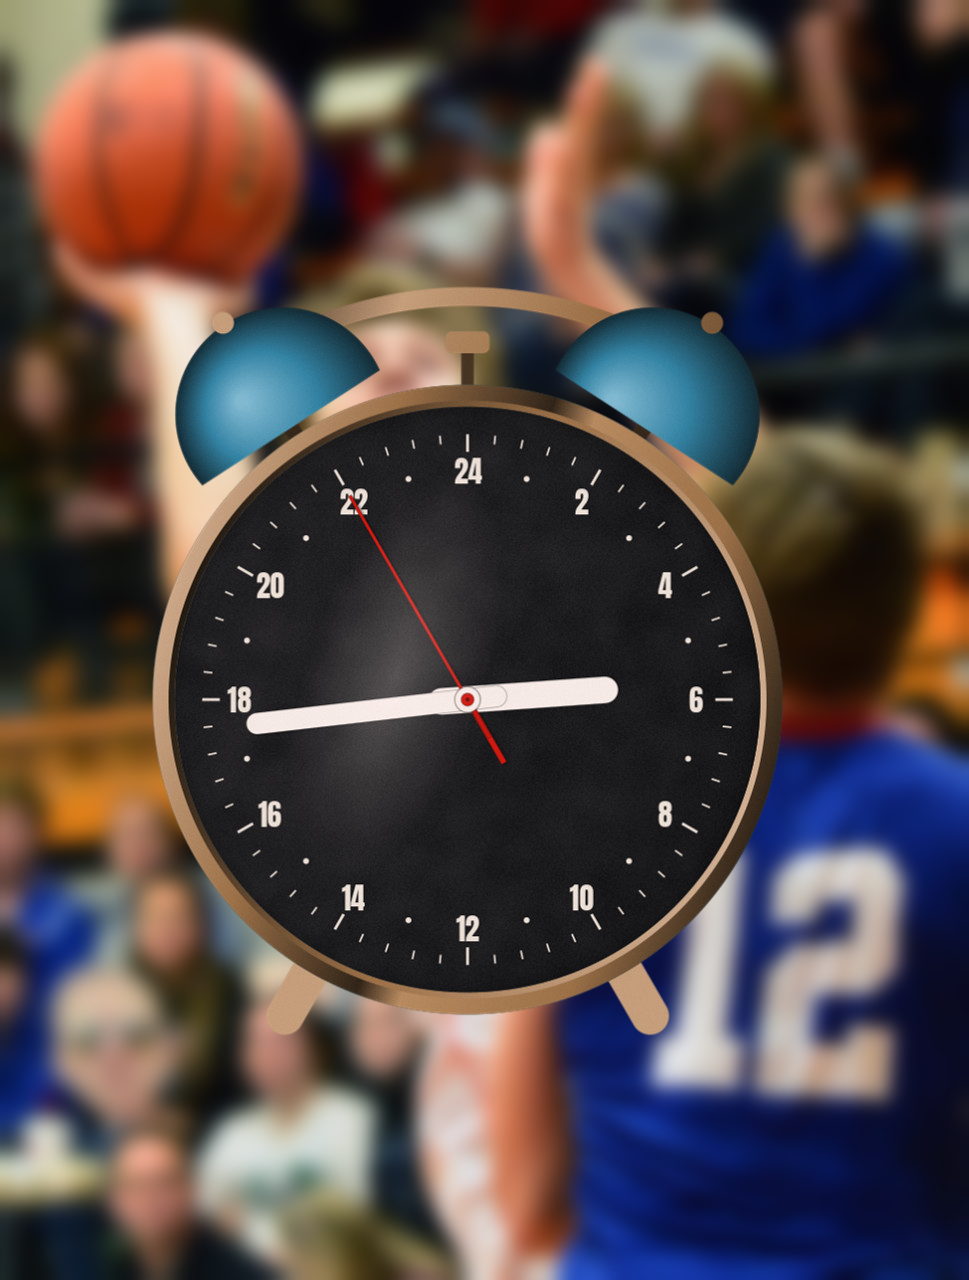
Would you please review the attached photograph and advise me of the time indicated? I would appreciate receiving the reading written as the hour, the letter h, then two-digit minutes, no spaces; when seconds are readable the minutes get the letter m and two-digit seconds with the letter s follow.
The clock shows 5h43m55s
